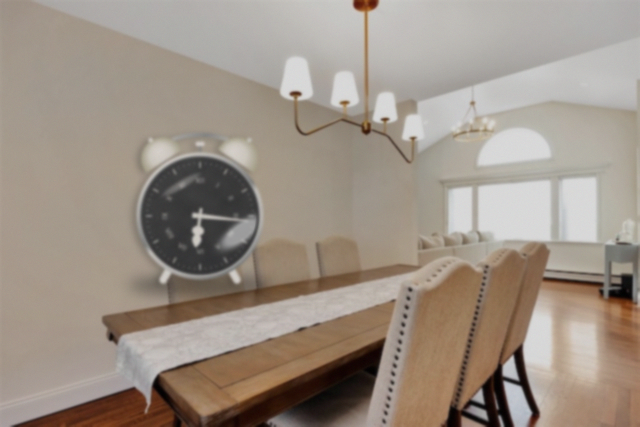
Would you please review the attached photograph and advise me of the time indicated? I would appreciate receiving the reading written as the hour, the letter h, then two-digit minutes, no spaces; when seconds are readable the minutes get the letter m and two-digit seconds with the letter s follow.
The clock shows 6h16
